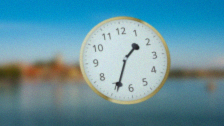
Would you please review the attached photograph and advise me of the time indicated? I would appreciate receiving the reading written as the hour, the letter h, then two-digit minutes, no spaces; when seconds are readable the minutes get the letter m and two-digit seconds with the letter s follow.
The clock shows 1h34
